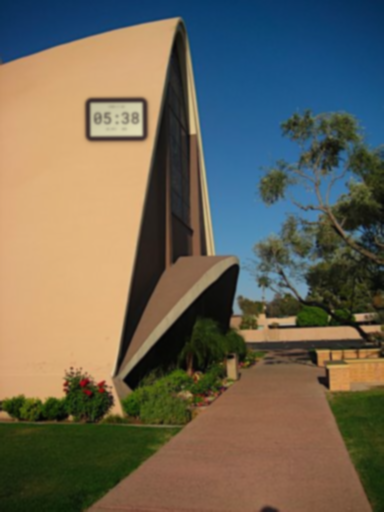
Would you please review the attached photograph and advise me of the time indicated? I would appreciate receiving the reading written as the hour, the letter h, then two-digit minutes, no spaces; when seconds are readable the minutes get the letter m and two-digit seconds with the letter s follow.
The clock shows 5h38
